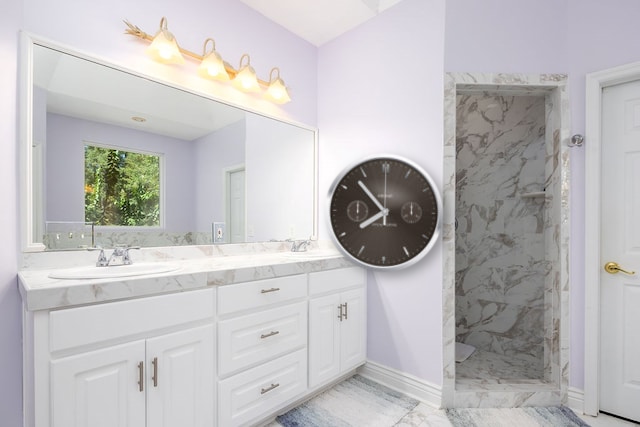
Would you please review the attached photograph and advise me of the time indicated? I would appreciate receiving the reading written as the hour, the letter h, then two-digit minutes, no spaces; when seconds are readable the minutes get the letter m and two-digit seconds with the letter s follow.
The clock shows 7h53
